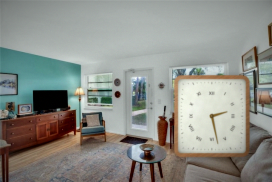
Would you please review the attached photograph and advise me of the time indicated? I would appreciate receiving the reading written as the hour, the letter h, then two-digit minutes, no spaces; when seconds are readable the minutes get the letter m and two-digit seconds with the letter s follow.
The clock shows 2h28
